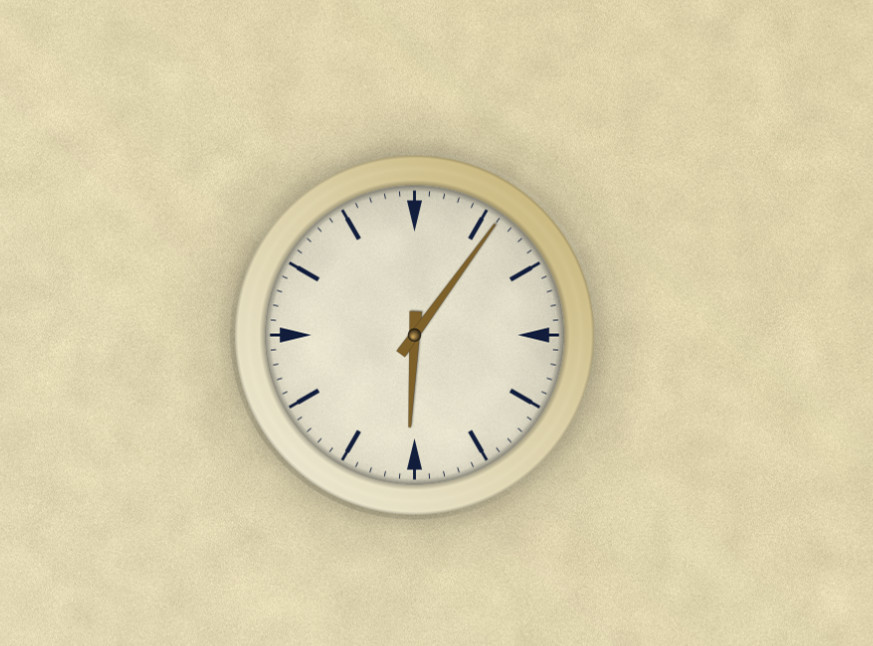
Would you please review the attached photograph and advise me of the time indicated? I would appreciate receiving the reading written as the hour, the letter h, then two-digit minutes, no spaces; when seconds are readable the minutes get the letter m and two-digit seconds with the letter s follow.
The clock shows 6h06
